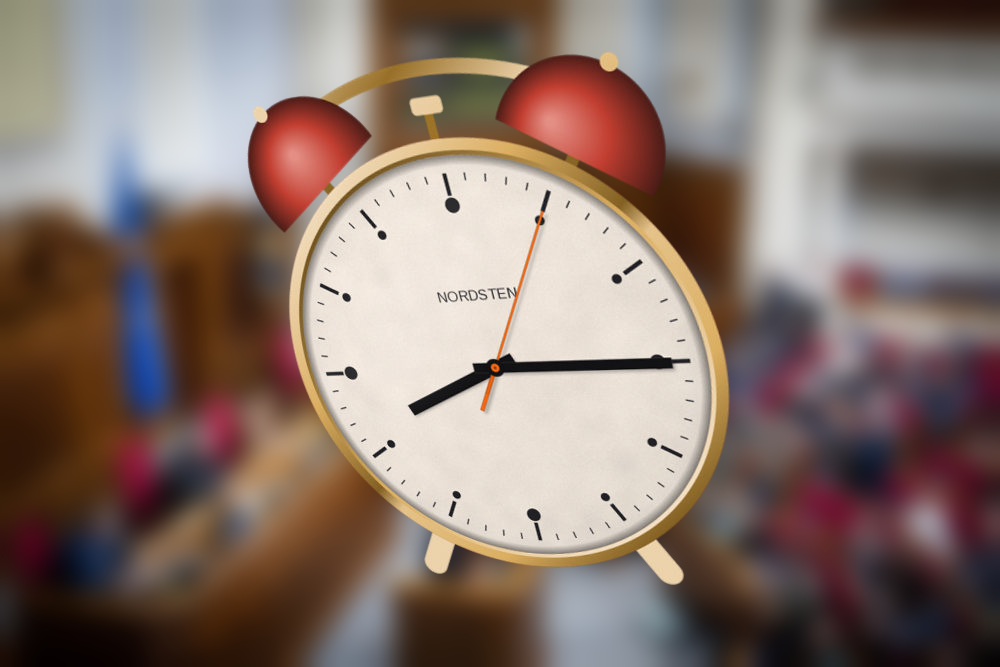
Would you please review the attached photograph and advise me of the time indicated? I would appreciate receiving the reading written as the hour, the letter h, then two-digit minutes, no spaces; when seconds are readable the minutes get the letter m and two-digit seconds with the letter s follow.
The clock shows 8h15m05s
